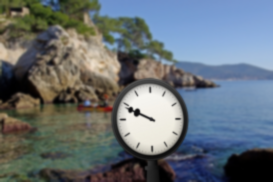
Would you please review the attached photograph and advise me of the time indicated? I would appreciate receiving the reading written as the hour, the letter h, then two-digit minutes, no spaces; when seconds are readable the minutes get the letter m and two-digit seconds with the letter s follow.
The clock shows 9h49
